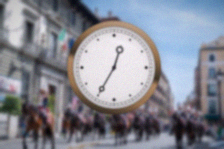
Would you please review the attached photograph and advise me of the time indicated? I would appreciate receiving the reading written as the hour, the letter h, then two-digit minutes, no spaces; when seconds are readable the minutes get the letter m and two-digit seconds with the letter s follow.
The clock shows 12h35
